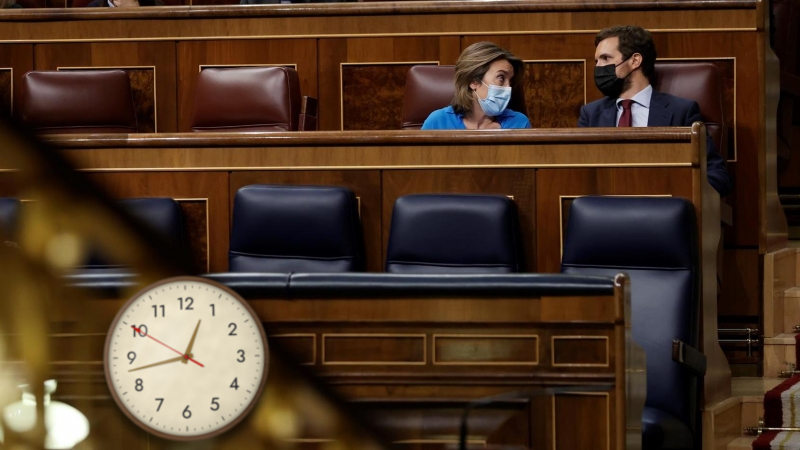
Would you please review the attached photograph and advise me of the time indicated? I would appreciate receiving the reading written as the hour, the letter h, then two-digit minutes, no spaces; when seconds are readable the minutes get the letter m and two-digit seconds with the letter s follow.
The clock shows 12h42m50s
